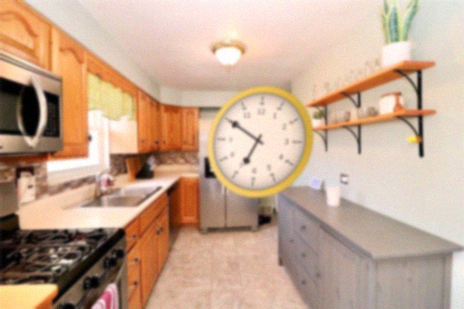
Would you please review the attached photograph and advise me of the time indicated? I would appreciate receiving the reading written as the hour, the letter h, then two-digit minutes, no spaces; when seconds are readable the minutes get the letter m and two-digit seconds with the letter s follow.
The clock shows 6h50
